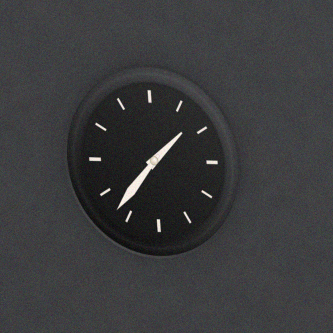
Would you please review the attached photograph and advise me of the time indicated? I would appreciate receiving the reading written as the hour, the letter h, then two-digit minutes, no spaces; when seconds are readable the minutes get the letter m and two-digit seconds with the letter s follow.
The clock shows 1h37
